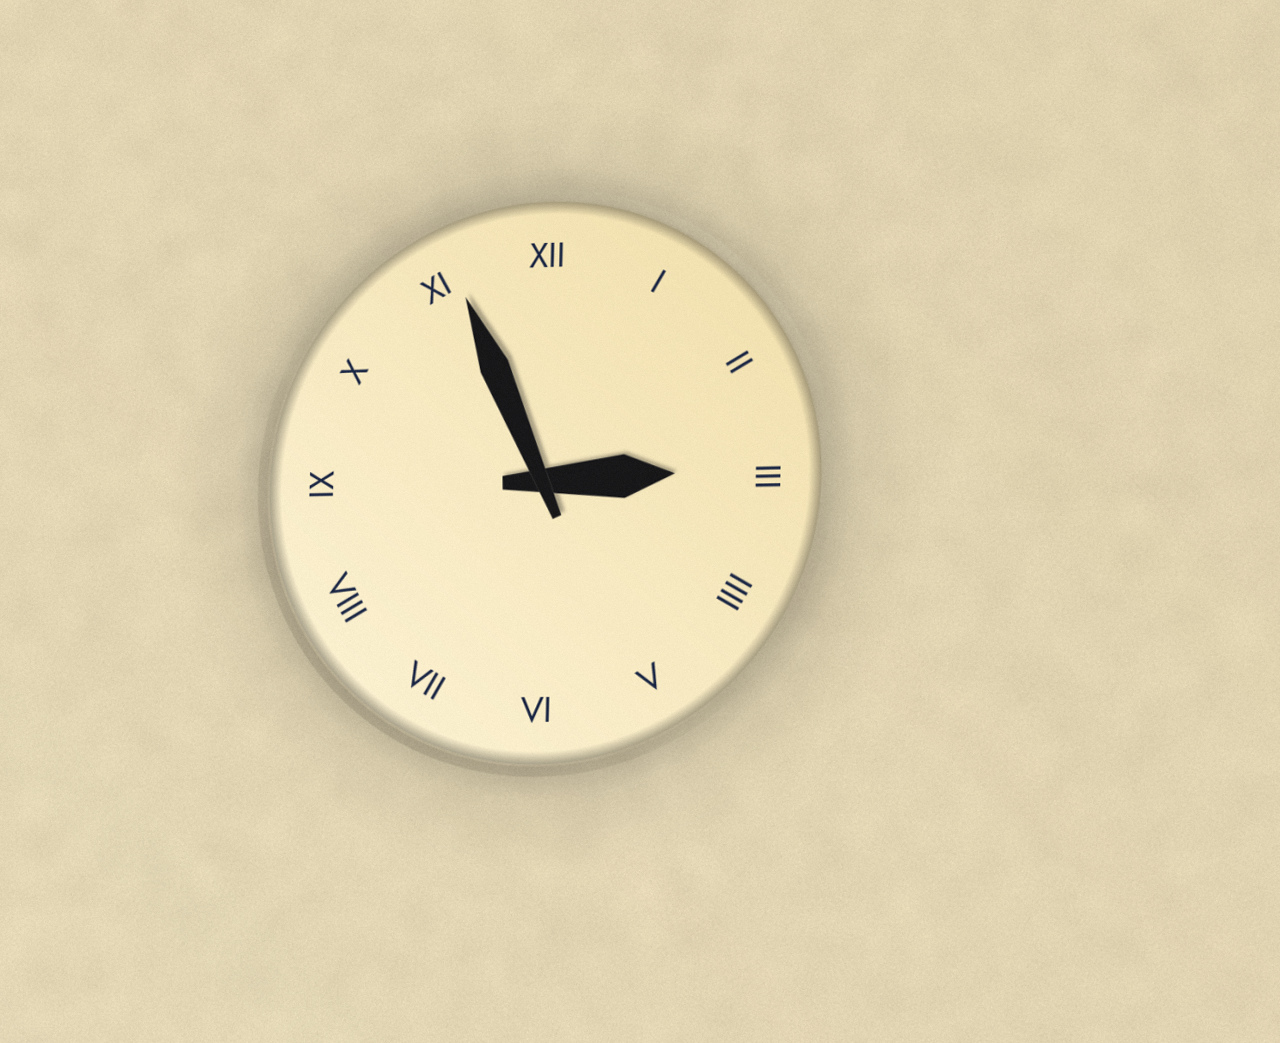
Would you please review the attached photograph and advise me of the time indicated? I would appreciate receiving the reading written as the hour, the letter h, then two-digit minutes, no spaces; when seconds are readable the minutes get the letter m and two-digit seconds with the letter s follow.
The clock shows 2h56
